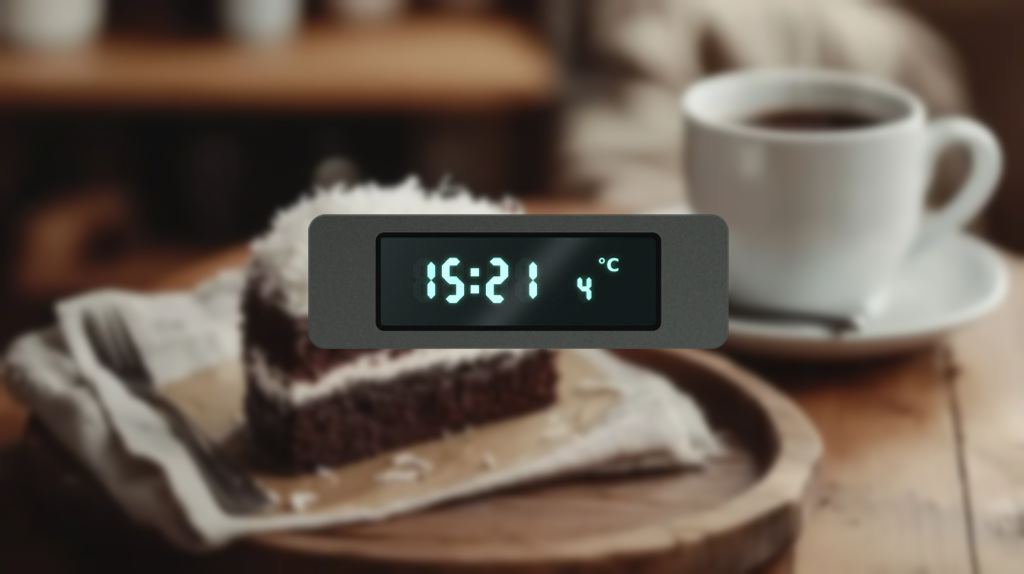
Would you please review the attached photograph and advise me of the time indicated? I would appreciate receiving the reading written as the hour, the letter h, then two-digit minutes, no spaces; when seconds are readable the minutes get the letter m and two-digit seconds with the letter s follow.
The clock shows 15h21
